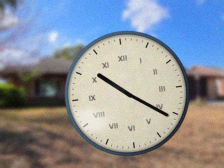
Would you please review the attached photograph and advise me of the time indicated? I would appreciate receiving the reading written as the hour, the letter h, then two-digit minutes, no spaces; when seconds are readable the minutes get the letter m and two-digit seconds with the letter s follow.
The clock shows 10h21
